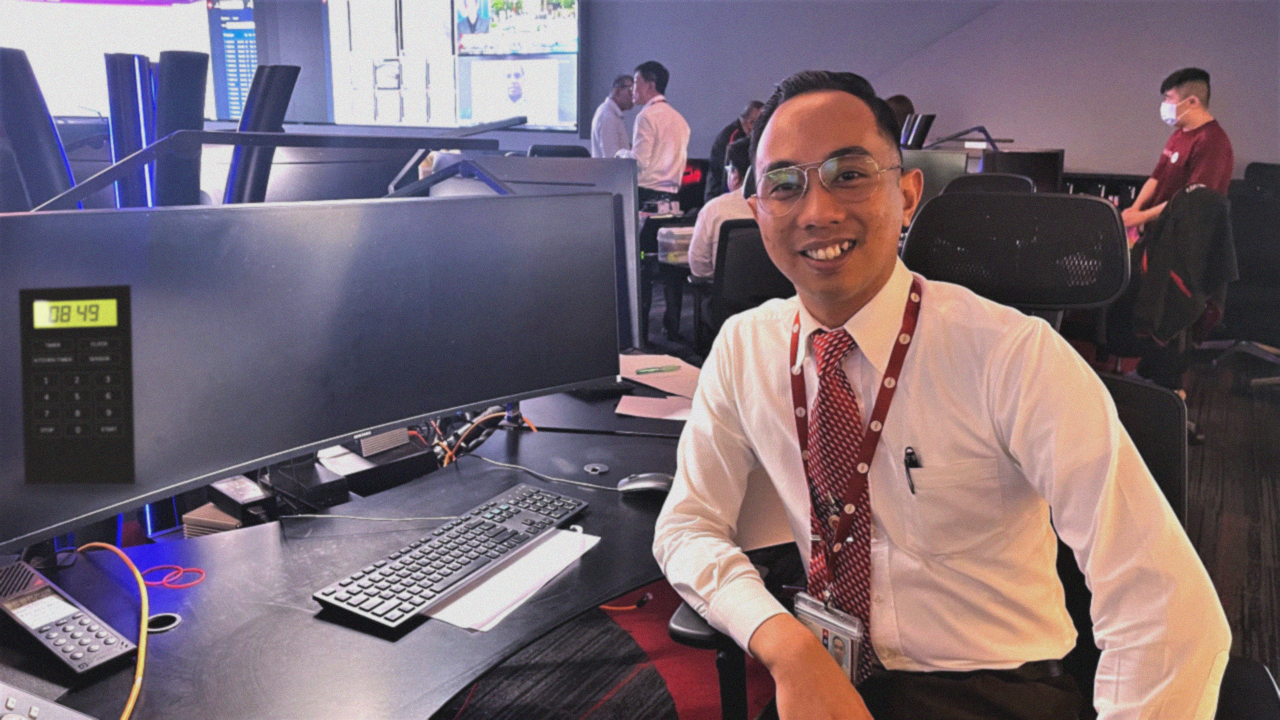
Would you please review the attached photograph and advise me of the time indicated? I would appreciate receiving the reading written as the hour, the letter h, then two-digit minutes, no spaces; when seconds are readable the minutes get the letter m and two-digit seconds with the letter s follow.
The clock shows 8h49
